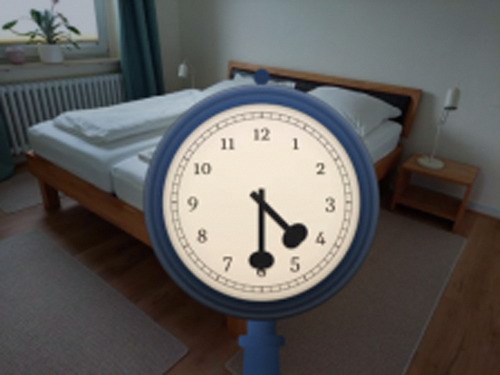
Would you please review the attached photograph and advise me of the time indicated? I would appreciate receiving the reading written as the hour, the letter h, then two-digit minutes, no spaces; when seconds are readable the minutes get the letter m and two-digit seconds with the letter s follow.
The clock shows 4h30
